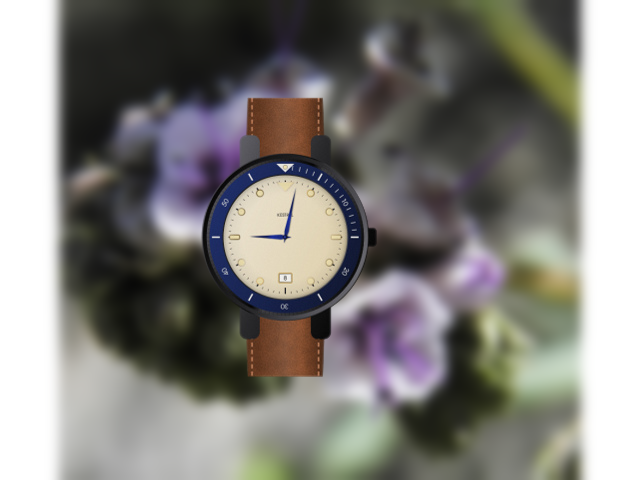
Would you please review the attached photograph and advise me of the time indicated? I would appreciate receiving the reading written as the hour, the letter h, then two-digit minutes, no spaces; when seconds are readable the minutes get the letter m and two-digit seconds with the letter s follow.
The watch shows 9h02
